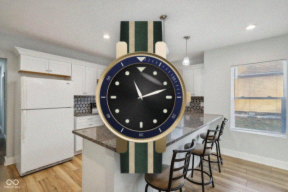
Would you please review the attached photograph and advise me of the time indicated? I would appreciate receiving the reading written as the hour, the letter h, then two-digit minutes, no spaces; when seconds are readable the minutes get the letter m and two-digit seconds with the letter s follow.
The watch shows 11h12
